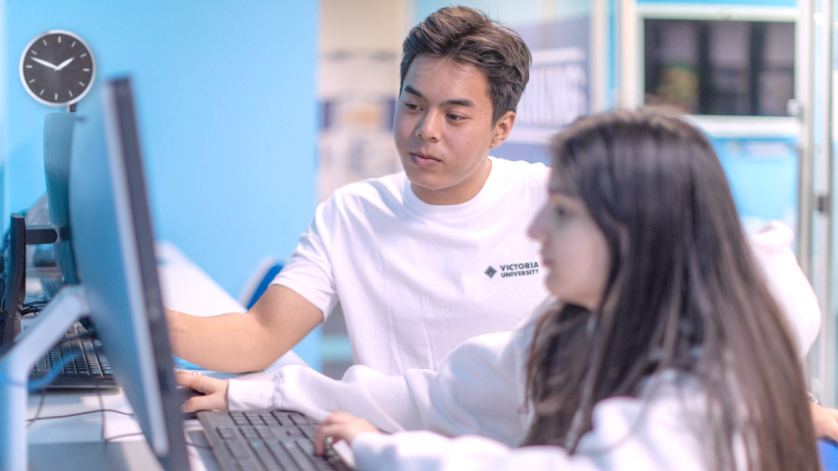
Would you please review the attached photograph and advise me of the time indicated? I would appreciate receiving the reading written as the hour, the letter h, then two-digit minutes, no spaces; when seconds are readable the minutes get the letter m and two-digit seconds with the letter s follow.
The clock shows 1h48
